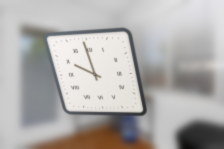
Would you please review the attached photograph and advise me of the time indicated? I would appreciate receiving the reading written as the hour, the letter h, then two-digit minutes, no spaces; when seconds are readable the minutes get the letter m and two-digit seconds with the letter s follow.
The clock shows 9h59
